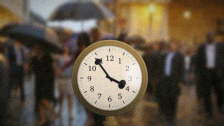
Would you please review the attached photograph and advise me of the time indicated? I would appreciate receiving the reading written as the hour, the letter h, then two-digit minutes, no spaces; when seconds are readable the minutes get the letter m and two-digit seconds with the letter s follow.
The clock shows 3h54
